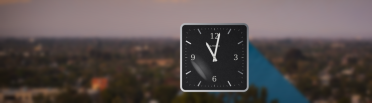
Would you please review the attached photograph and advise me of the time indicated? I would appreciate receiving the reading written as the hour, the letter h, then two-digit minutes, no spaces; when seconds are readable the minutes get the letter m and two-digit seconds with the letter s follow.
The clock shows 11h02
